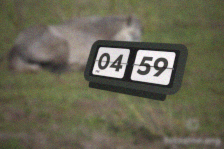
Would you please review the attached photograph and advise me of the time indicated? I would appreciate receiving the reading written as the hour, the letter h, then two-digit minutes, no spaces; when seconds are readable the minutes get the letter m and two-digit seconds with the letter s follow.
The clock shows 4h59
